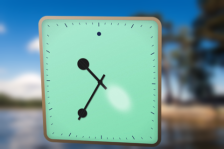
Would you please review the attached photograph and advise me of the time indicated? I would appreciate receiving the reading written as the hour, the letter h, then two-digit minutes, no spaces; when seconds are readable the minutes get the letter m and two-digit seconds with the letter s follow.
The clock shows 10h35
